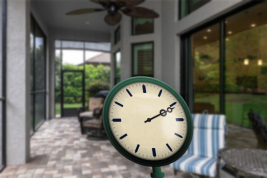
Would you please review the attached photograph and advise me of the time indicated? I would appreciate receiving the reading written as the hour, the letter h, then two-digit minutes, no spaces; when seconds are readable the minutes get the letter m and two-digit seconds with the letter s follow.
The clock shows 2h11
